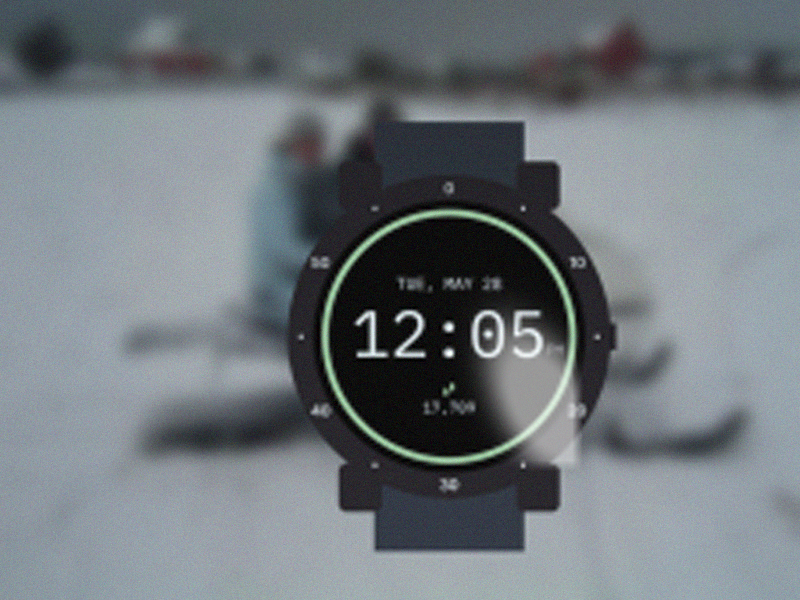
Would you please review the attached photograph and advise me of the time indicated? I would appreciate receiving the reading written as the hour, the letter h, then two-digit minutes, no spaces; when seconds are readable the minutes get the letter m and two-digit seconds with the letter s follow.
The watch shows 12h05
